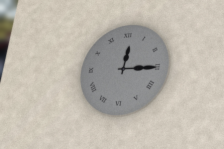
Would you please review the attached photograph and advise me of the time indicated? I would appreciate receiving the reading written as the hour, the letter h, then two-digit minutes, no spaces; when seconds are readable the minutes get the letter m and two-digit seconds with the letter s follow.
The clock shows 12h15
